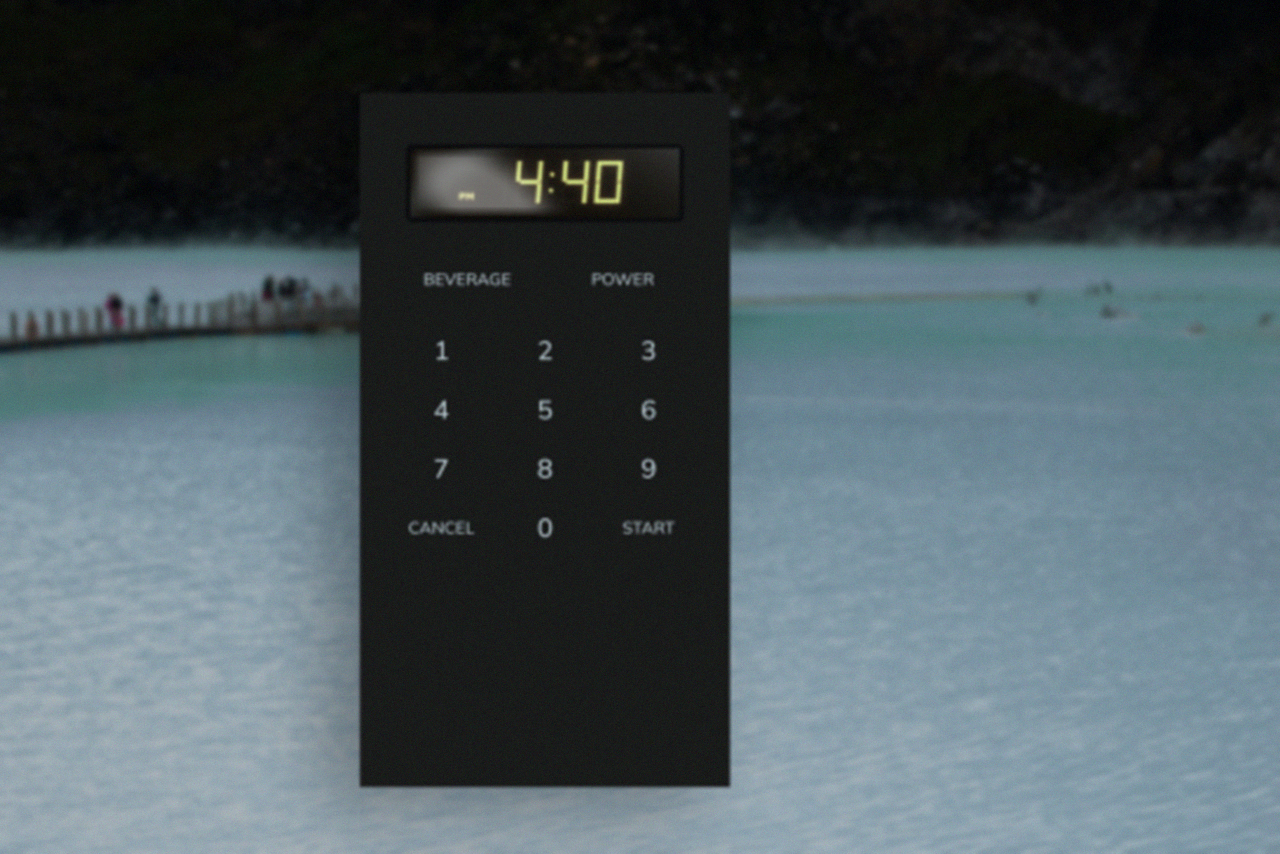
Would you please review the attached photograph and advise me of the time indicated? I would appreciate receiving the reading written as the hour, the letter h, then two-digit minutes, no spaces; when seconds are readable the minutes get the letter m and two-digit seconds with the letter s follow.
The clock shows 4h40
